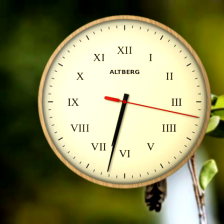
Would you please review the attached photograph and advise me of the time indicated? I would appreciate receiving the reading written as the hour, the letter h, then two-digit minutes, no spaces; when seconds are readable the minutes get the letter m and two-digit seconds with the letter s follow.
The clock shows 6h32m17s
